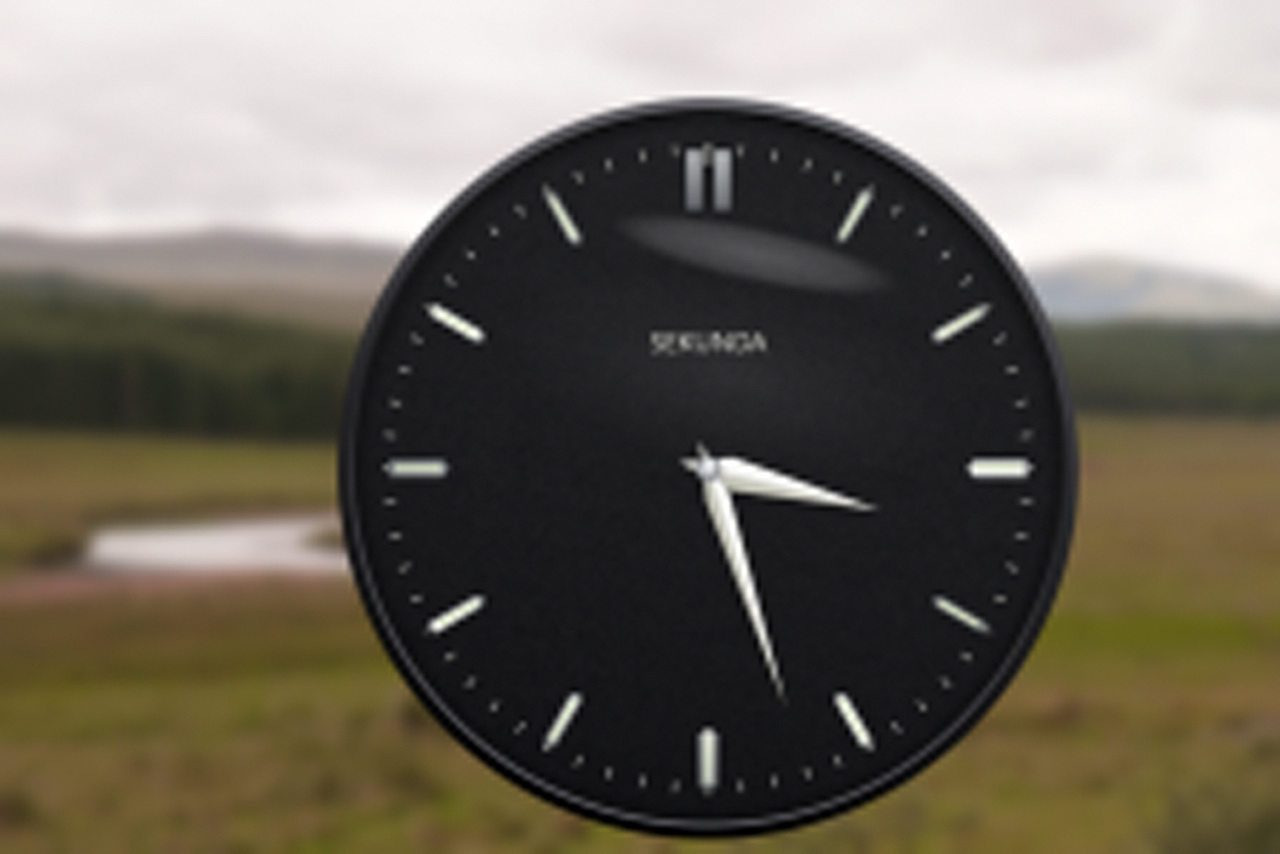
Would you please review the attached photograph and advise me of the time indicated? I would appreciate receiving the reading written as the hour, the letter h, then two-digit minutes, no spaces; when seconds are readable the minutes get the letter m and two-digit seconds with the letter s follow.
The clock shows 3h27
